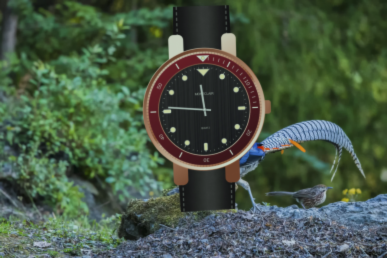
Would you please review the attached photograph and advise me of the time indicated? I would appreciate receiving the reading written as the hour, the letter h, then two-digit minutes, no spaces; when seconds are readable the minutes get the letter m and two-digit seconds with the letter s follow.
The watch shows 11h46
